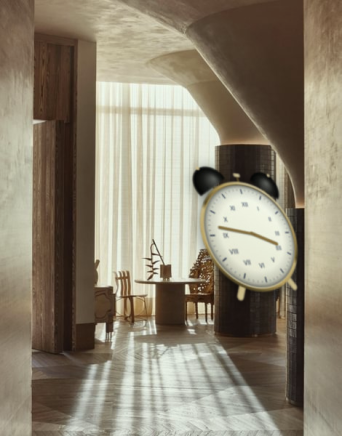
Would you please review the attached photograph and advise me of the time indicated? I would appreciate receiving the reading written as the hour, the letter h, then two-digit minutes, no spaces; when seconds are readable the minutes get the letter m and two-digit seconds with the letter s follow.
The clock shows 3h47
